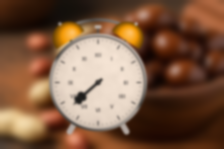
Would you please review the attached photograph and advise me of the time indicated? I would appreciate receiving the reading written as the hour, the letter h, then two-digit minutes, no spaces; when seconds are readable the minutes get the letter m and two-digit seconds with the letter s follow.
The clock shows 7h38
